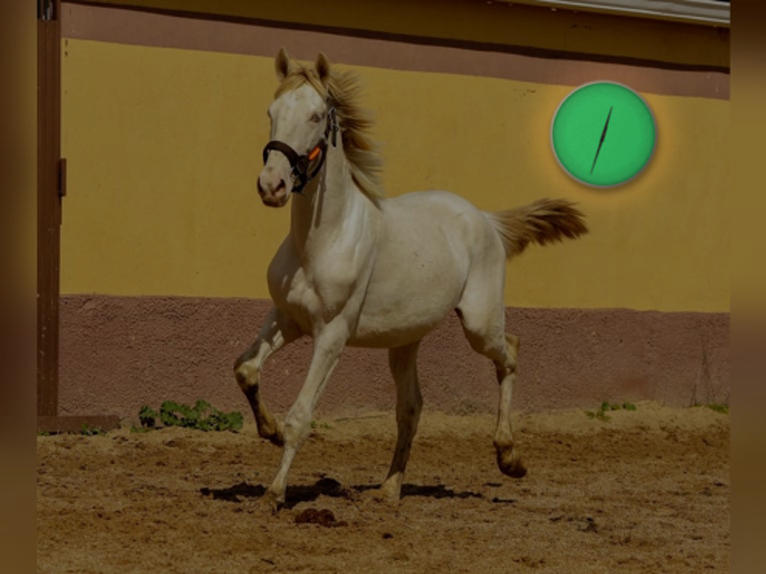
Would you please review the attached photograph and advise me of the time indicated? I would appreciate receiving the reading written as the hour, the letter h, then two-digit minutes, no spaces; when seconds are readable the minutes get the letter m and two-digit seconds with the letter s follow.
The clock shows 12h33
